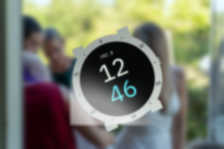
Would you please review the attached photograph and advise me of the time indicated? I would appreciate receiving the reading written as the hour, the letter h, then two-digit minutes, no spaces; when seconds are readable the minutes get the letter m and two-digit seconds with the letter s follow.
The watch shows 12h46
